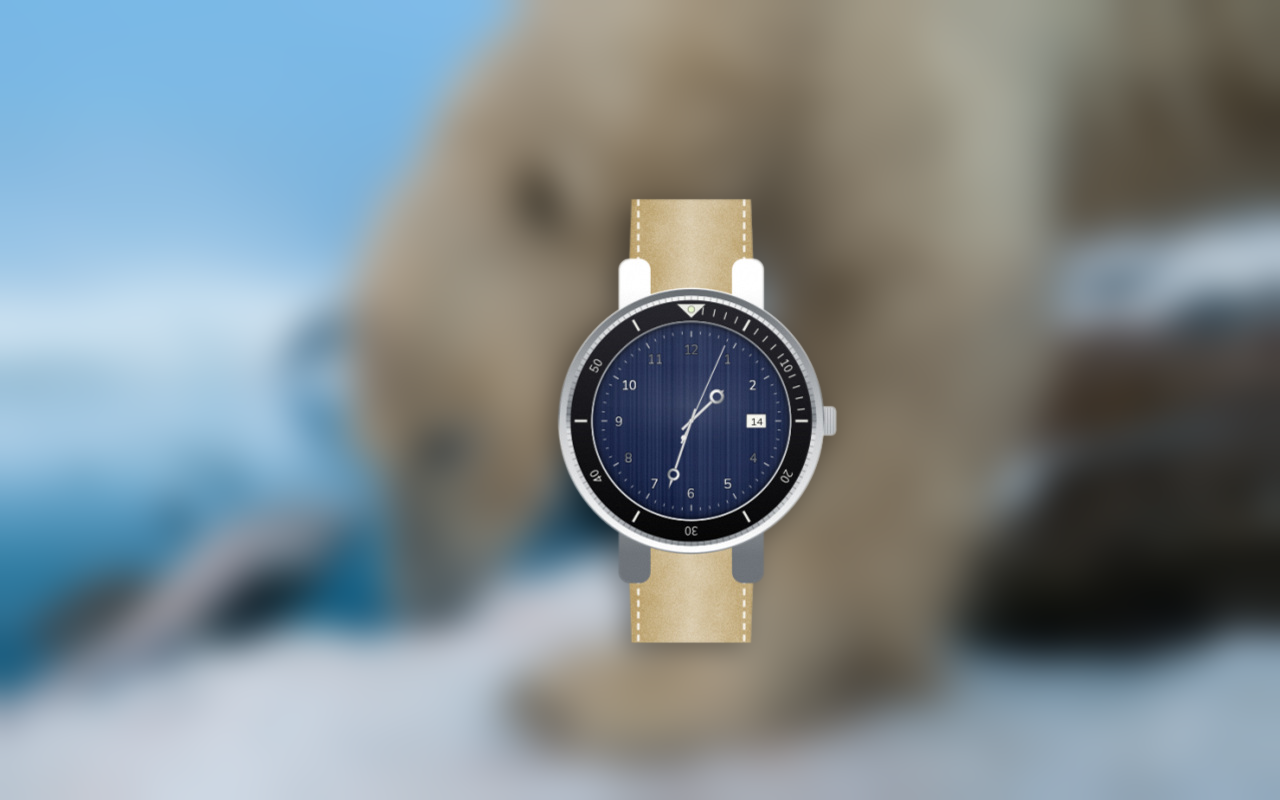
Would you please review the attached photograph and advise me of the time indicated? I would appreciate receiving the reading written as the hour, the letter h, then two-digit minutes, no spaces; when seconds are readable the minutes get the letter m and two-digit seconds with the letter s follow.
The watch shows 1h33m04s
